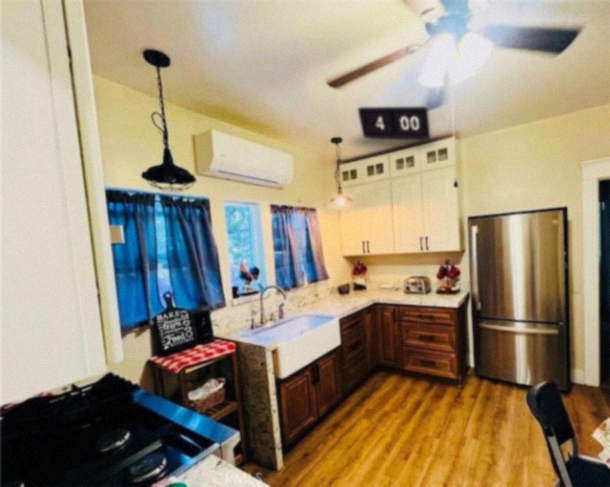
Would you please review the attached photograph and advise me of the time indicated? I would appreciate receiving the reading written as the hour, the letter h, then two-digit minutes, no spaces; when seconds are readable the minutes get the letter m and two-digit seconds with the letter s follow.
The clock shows 4h00
